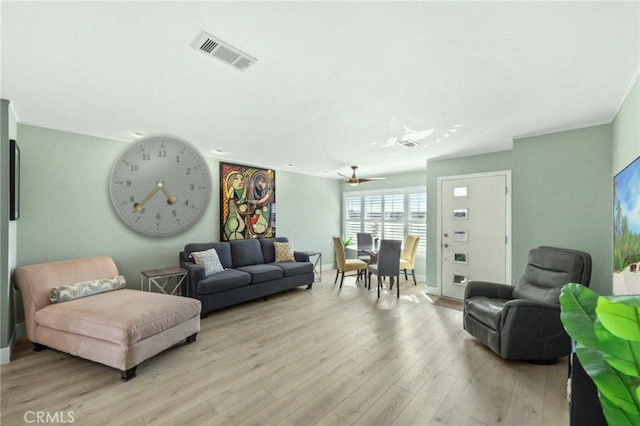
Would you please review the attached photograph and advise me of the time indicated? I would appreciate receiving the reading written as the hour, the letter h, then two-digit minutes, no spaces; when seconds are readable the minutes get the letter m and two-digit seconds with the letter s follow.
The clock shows 4h37
